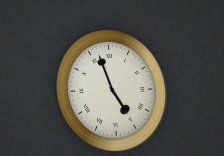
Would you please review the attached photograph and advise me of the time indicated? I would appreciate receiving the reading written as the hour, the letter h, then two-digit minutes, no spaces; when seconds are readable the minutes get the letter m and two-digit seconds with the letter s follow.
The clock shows 4h57
